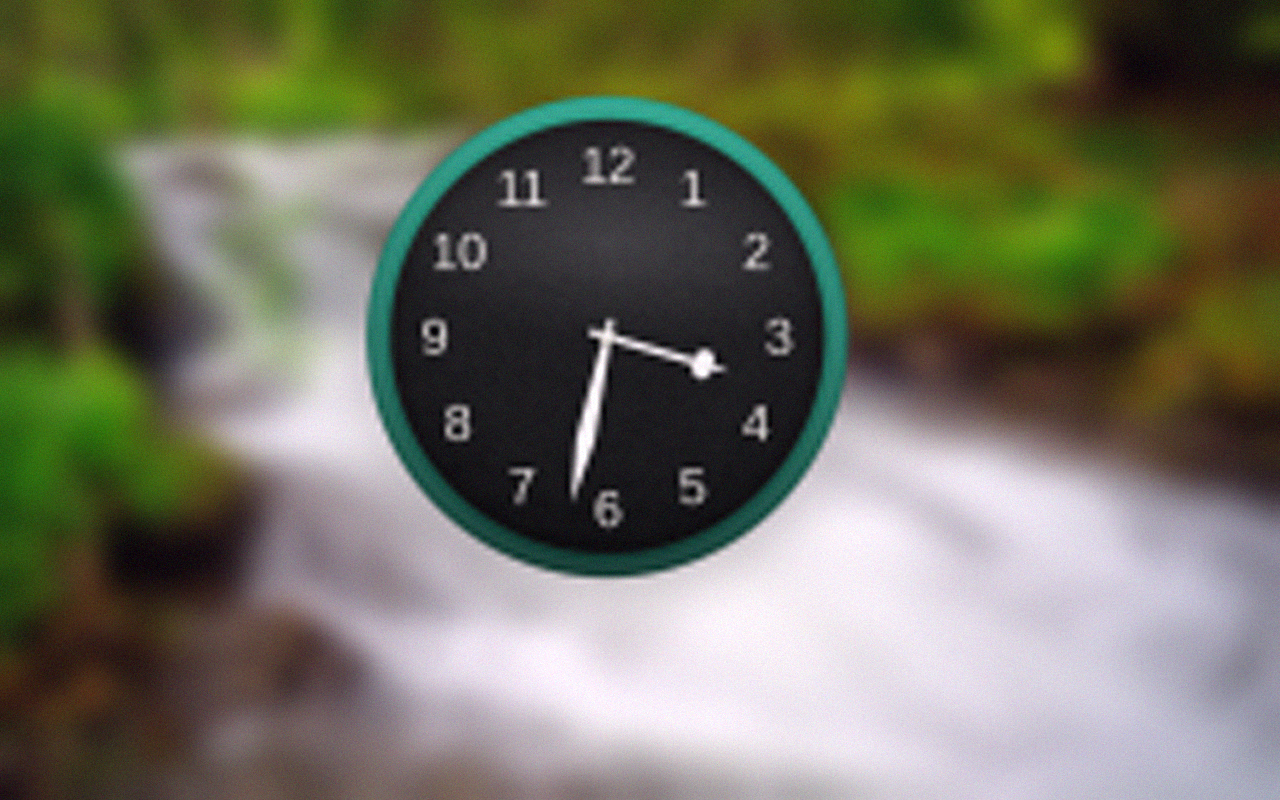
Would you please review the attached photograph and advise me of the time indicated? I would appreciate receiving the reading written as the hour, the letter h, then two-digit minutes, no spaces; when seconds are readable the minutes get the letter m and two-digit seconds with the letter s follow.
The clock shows 3h32
